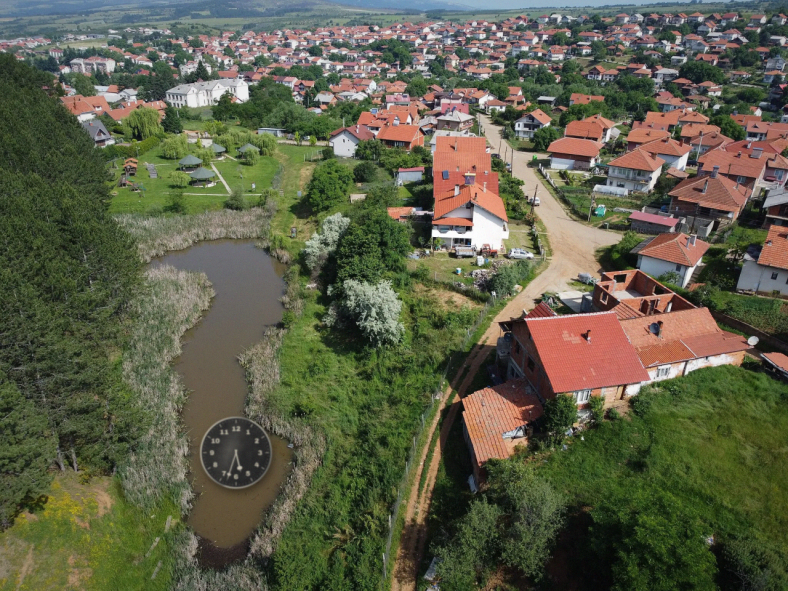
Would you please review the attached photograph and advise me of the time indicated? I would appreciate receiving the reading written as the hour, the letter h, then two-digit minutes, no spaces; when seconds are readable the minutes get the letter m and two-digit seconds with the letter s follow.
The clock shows 5h33
